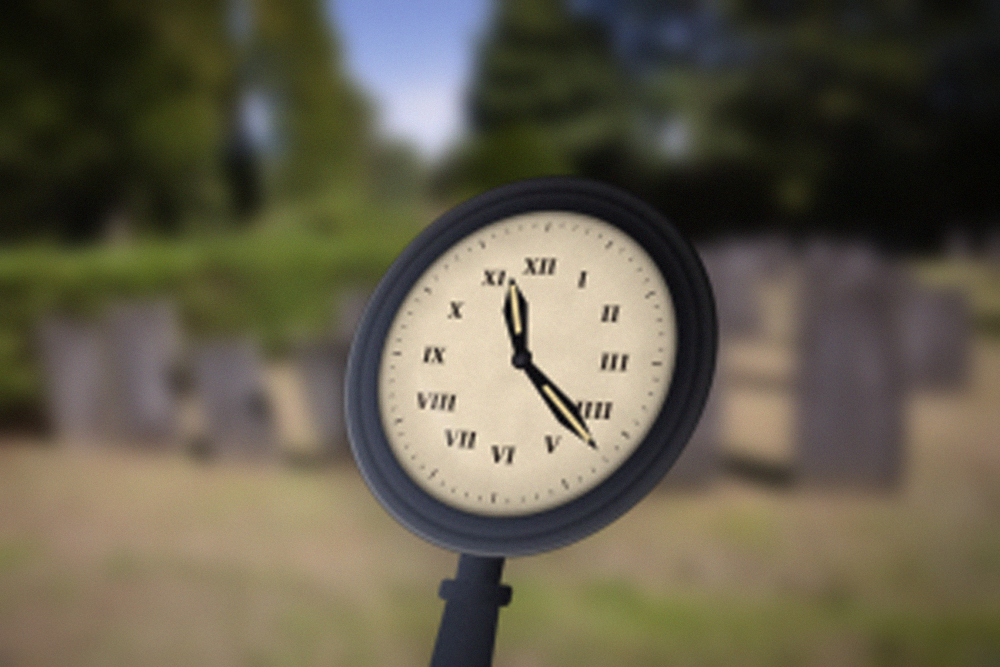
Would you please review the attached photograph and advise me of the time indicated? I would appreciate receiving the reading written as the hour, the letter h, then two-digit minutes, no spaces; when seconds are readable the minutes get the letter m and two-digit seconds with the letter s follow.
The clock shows 11h22
